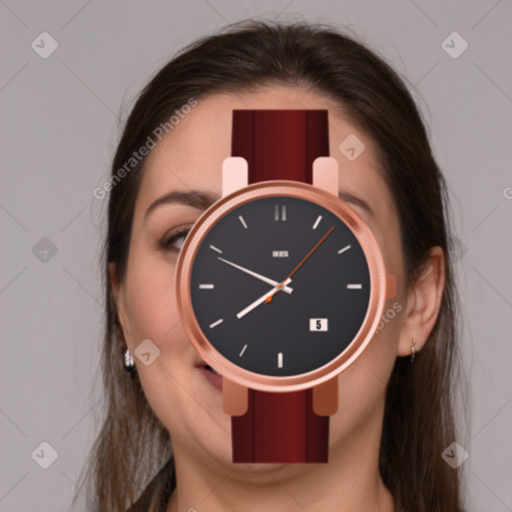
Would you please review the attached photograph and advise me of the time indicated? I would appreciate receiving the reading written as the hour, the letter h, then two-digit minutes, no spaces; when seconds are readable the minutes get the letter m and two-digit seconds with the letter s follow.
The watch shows 7h49m07s
